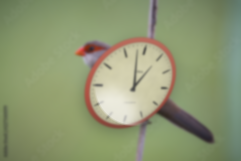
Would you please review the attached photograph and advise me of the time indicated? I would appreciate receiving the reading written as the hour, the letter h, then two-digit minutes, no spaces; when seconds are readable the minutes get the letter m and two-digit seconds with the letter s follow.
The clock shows 12h58
